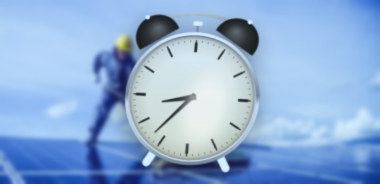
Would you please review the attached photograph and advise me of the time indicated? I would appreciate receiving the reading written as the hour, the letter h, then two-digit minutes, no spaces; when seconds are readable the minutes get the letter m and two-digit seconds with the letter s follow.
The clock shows 8h37
